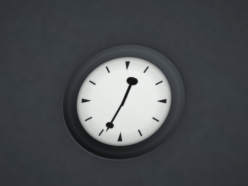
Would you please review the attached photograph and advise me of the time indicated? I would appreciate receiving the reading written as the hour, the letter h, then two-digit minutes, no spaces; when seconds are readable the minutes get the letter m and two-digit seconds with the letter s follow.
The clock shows 12h34
